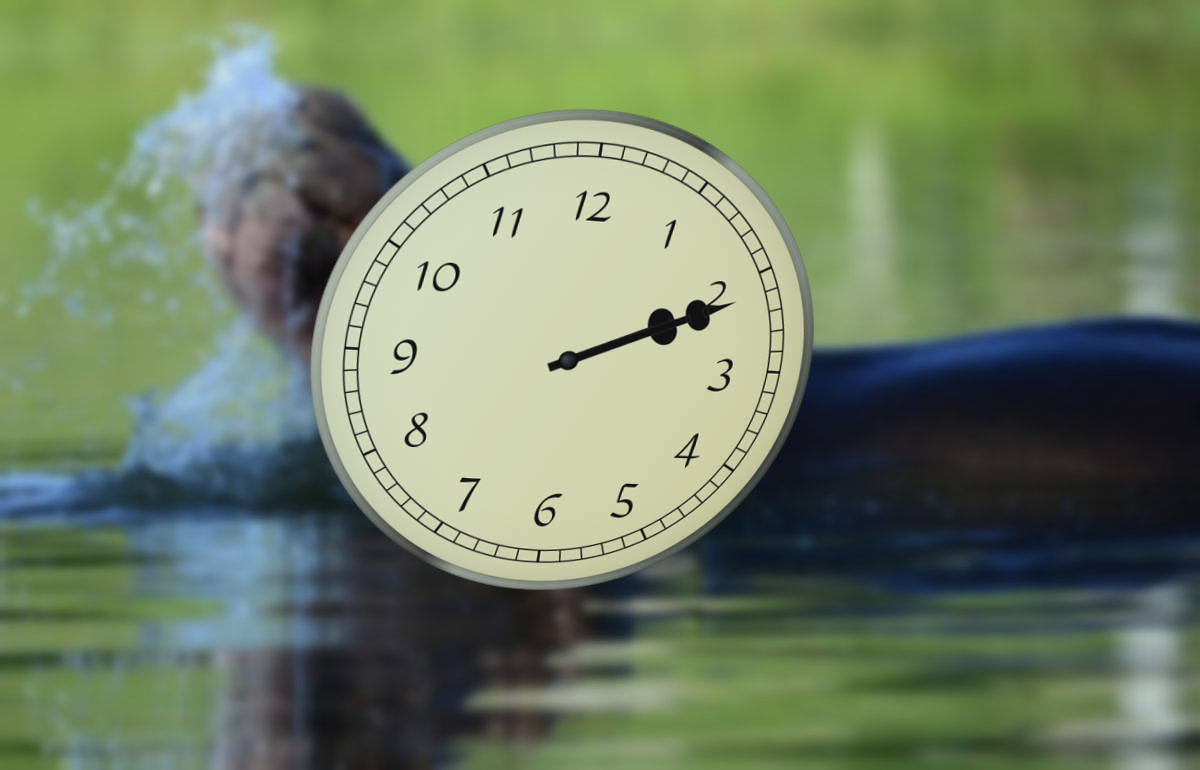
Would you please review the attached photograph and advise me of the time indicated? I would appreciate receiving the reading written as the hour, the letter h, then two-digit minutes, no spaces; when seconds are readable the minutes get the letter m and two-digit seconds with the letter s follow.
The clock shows 2h11
